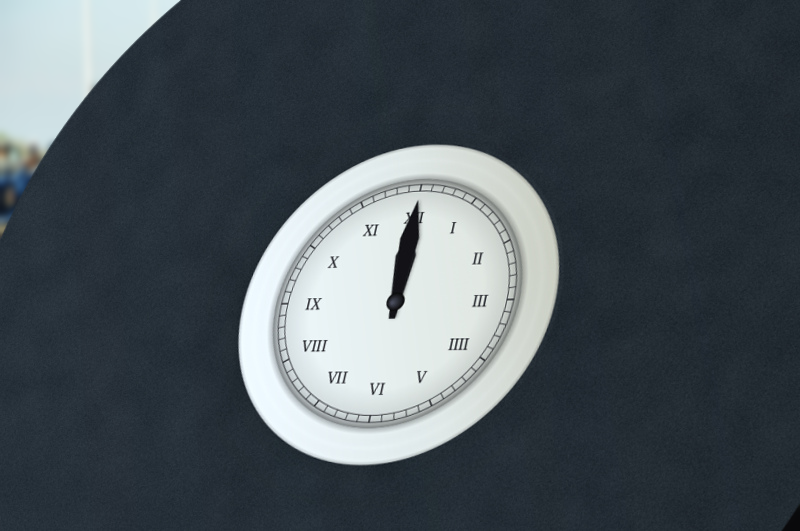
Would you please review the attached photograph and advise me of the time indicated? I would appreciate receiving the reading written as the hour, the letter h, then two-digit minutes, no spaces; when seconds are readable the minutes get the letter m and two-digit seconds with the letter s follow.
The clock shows 12h00
